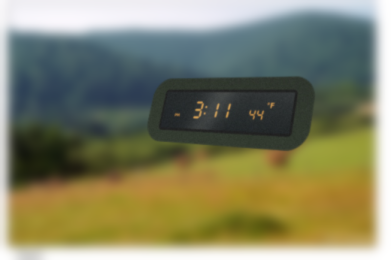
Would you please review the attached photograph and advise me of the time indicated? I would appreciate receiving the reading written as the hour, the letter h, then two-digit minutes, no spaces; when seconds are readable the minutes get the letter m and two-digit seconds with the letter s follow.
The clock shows 3h11
